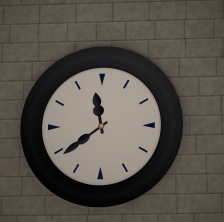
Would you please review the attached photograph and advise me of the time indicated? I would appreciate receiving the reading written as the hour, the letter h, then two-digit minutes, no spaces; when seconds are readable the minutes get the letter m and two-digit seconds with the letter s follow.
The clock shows 11h39
